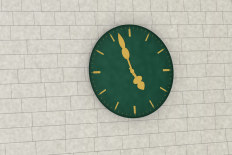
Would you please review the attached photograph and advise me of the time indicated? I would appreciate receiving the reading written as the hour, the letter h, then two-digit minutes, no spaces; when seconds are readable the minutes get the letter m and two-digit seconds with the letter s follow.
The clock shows 4h57
